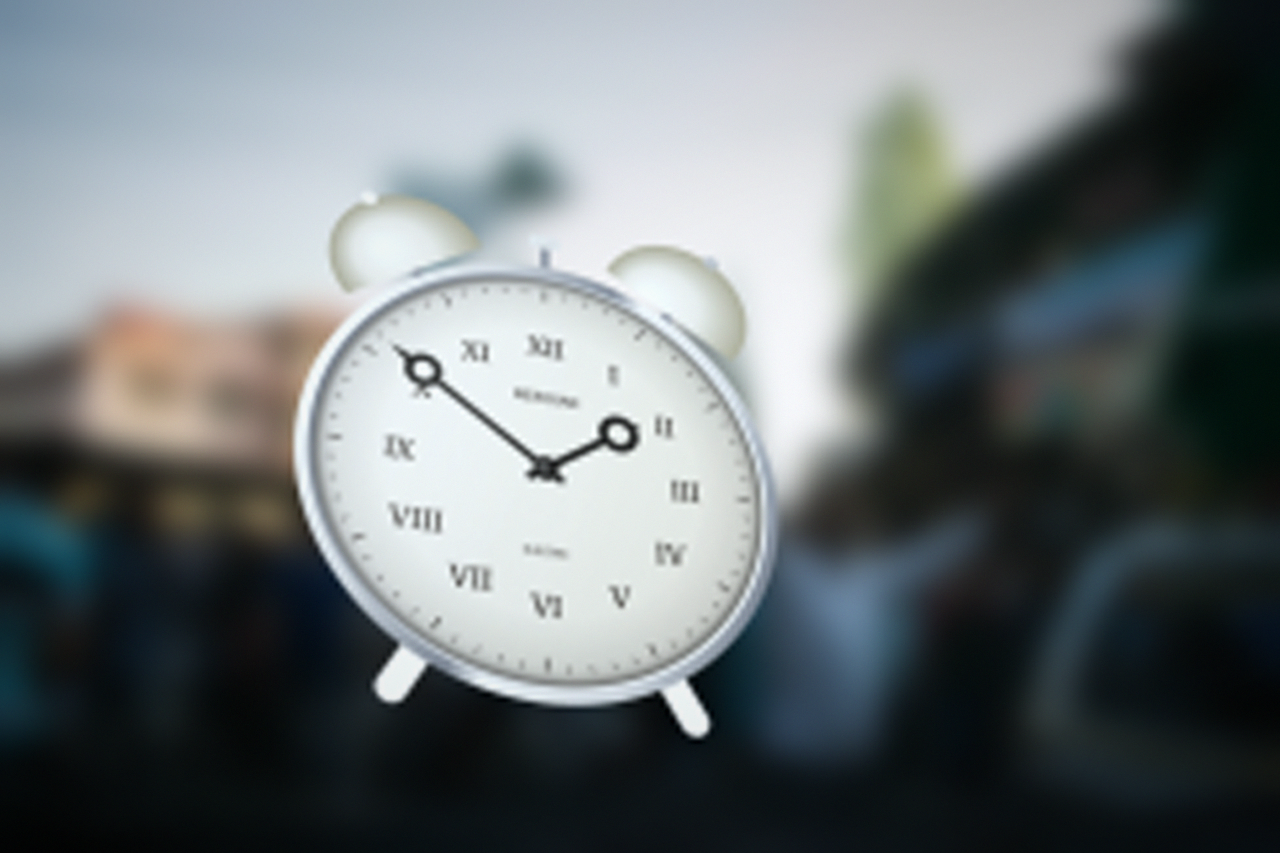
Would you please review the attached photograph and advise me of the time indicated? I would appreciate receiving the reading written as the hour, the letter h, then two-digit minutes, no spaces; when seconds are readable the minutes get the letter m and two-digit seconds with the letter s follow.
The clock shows 1h51
